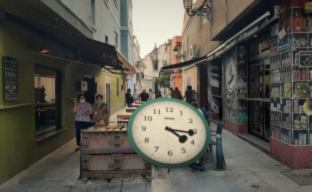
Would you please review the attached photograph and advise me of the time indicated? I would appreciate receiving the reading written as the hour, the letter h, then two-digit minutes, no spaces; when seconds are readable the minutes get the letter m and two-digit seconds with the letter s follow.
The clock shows 4h16
